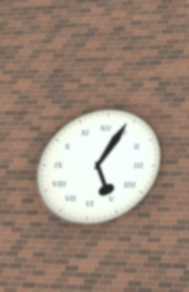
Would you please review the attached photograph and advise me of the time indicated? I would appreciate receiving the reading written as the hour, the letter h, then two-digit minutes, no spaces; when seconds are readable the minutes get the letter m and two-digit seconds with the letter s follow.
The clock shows 5h04
